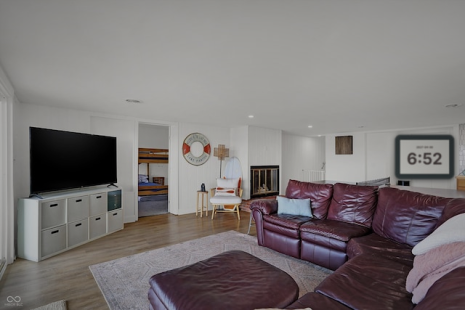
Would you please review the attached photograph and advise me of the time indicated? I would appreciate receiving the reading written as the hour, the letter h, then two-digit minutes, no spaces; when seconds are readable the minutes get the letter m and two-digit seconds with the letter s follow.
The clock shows 6h52
